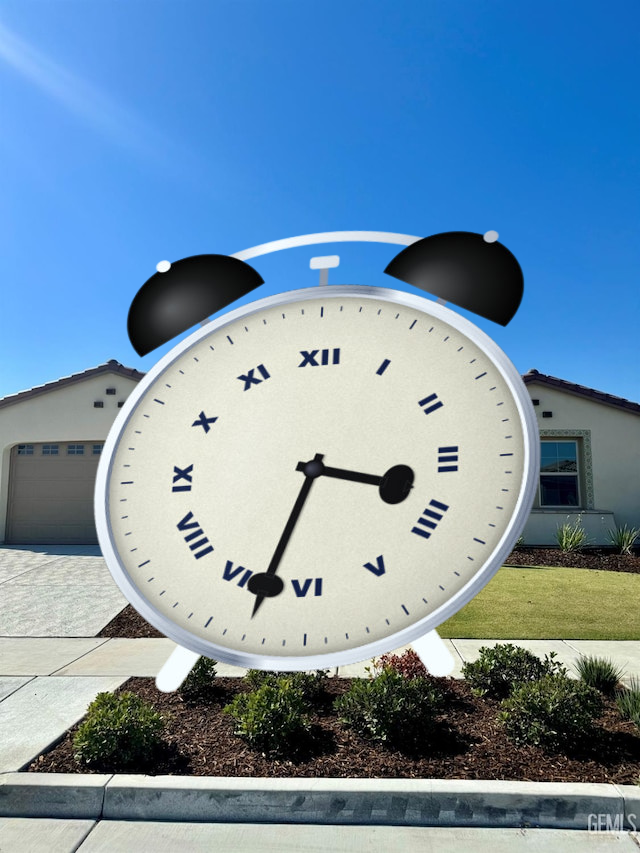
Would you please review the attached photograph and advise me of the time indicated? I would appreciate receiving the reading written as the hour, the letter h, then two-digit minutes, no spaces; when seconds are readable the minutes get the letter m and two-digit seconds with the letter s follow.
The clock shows 3h33
